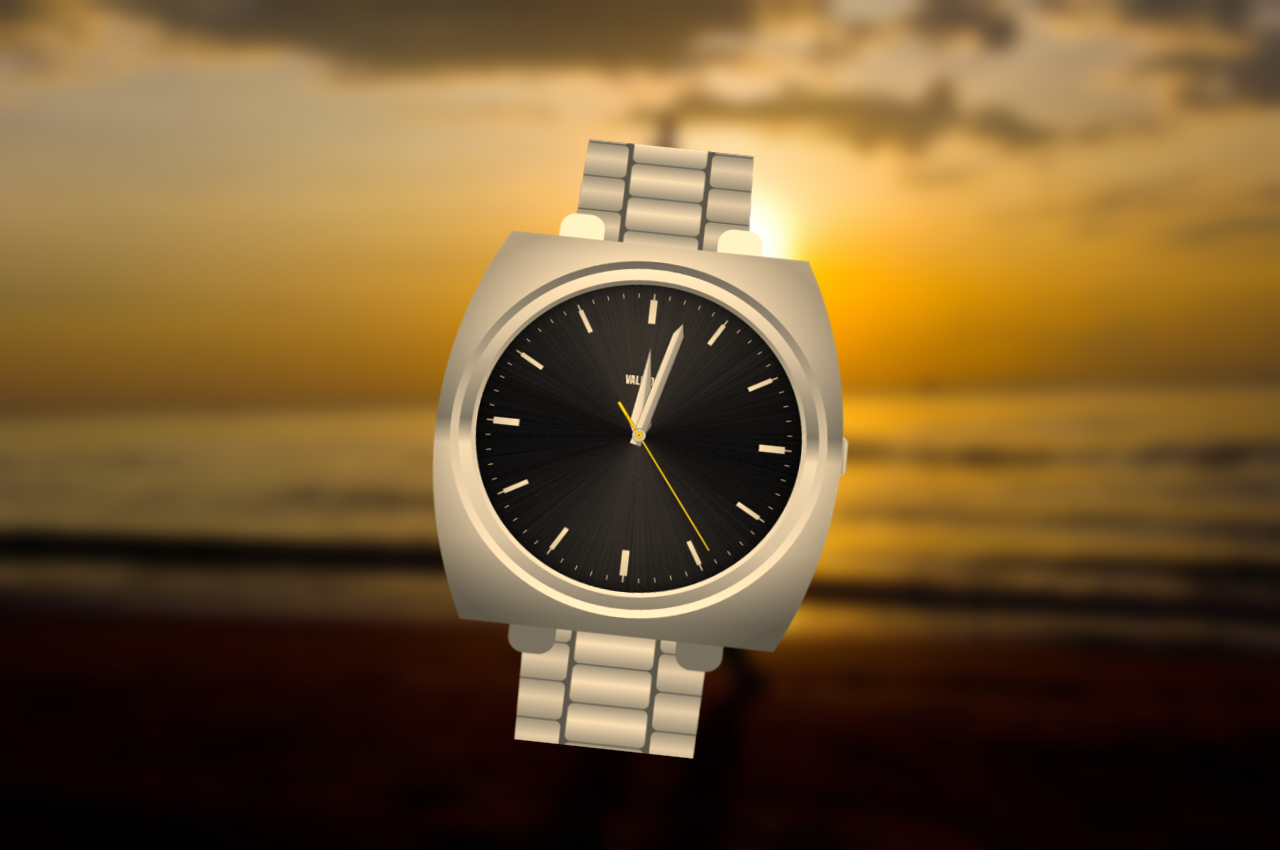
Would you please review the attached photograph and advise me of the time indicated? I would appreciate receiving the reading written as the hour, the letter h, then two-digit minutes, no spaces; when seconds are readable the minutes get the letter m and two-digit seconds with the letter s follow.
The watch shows 12h02m24s
